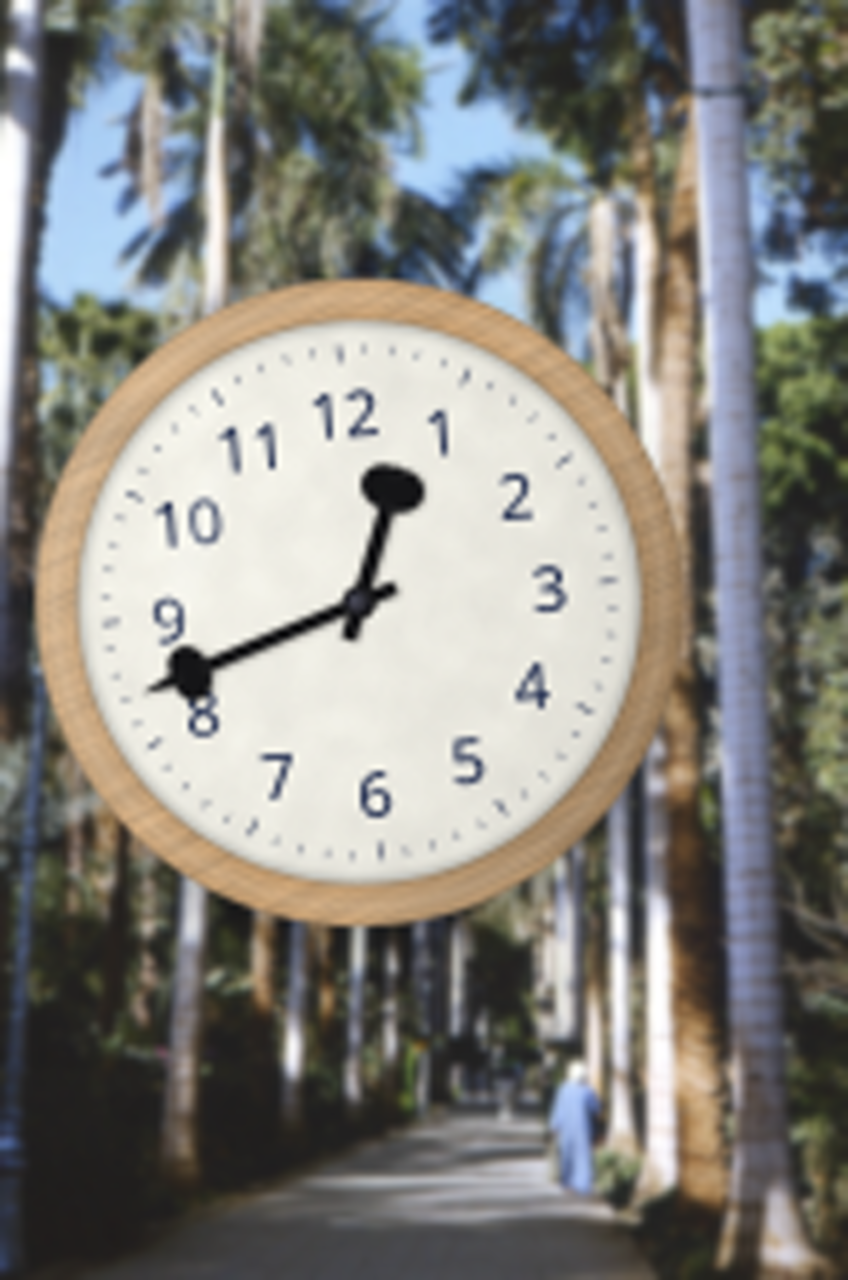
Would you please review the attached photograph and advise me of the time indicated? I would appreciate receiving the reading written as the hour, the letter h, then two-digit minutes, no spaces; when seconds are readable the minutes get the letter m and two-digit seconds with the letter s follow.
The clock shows 12h42
